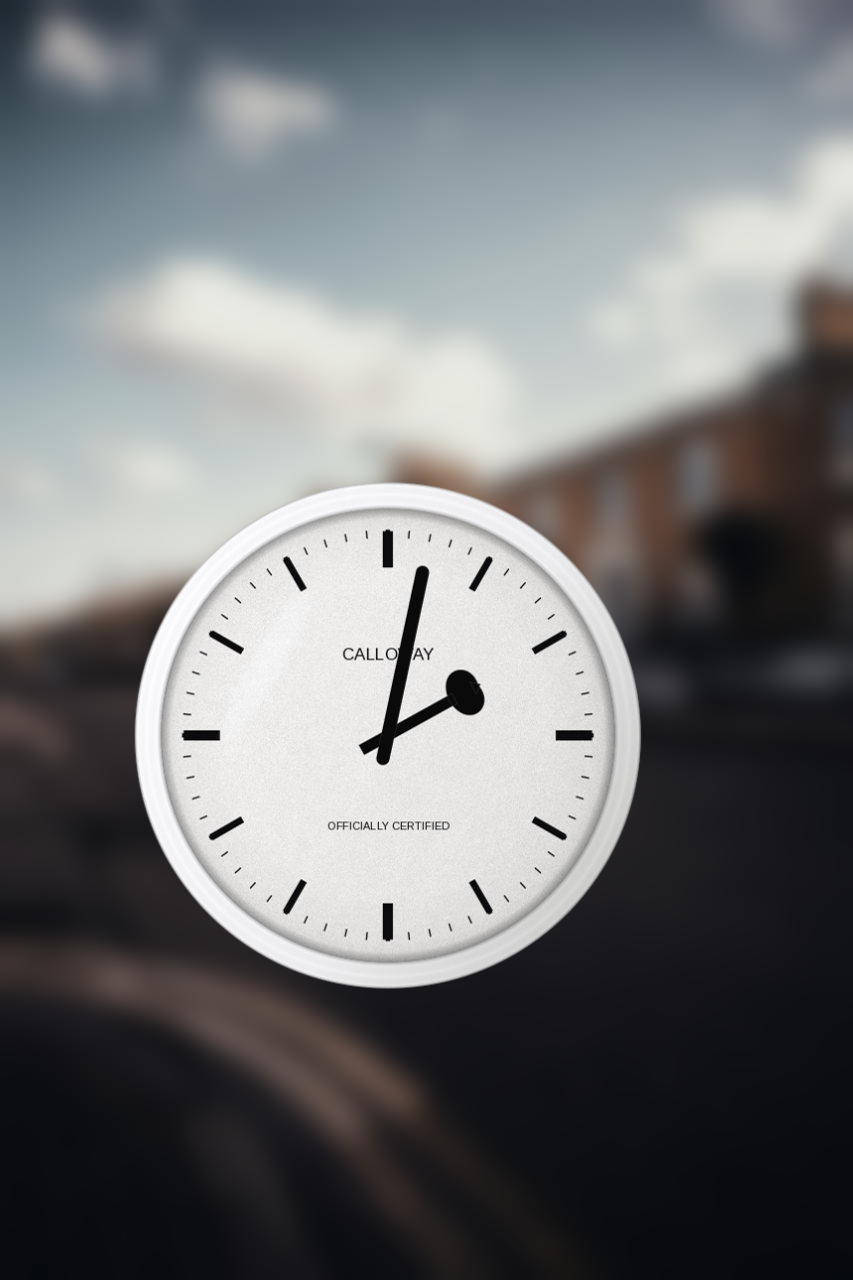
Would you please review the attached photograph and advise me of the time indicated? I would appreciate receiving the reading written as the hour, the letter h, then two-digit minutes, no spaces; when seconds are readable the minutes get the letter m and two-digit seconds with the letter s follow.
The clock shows 2h02
